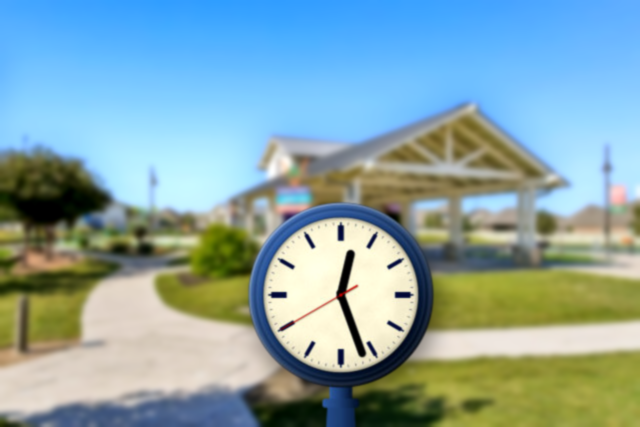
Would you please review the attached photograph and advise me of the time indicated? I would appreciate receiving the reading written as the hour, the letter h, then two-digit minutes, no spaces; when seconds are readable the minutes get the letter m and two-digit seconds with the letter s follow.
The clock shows 12h26m40s
